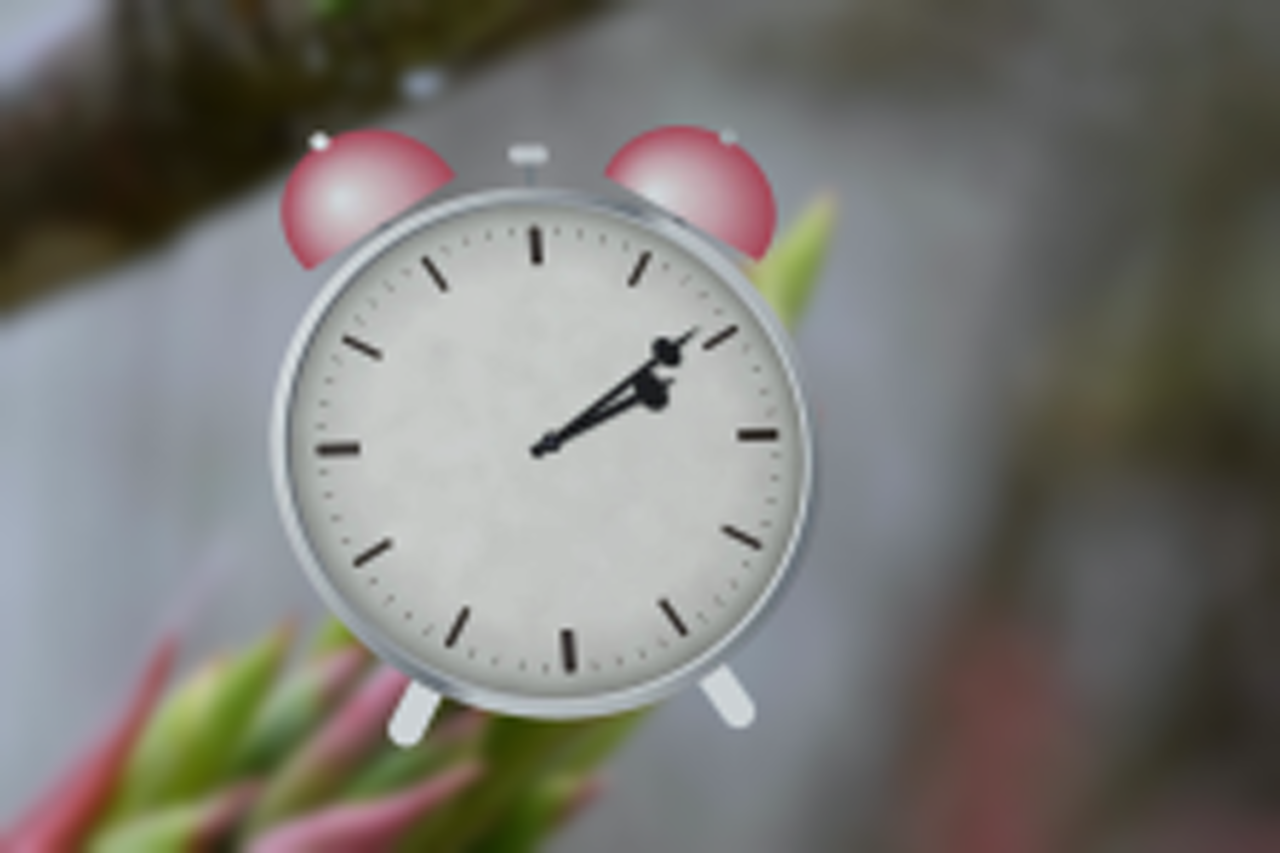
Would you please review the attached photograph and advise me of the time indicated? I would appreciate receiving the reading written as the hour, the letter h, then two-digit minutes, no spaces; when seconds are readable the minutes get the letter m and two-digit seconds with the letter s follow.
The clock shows 2h09
